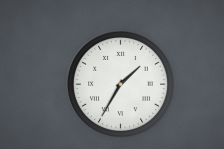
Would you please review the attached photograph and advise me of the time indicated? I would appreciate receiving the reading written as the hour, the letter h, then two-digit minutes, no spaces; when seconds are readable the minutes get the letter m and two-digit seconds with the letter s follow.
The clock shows 1h35
